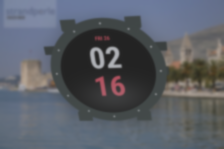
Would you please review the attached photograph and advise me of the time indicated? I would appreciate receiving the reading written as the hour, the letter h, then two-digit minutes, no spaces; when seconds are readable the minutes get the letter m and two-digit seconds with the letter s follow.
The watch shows 2h16
